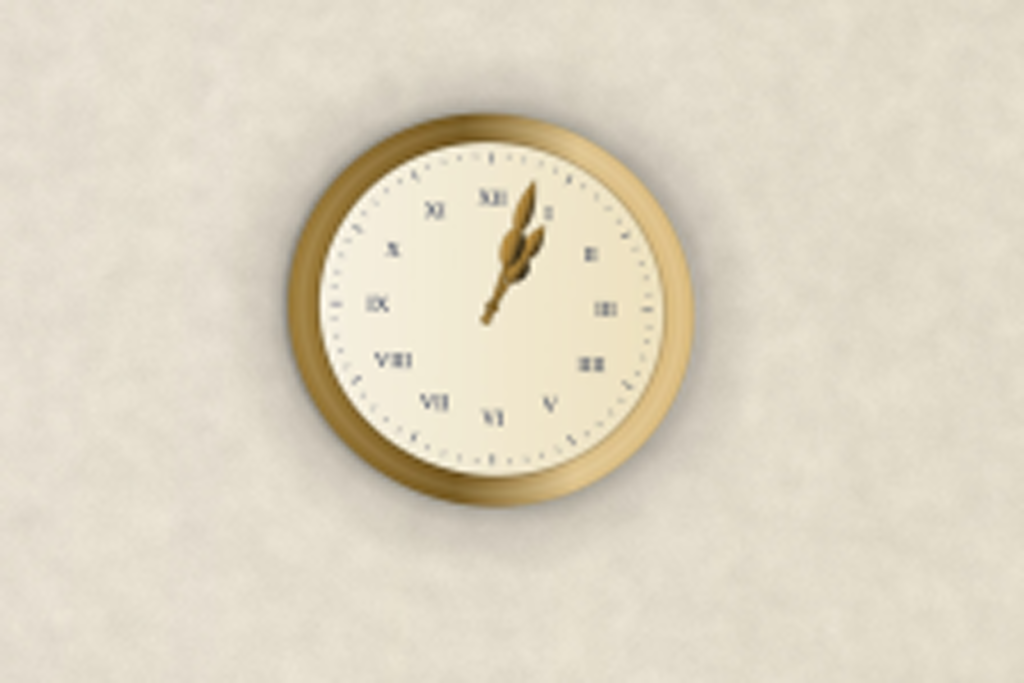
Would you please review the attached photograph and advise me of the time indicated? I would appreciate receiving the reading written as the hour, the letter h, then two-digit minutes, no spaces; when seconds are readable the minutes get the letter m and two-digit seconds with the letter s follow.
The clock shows 1h03
